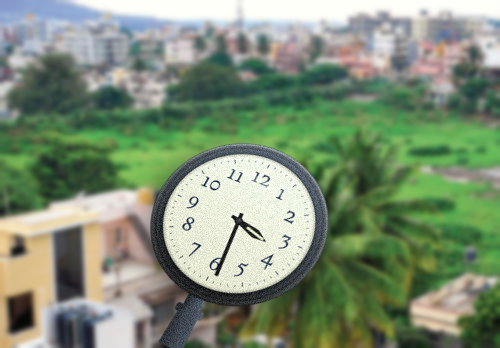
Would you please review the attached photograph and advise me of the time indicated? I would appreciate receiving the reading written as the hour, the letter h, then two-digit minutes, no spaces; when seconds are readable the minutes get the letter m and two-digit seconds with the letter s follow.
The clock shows 3h29
